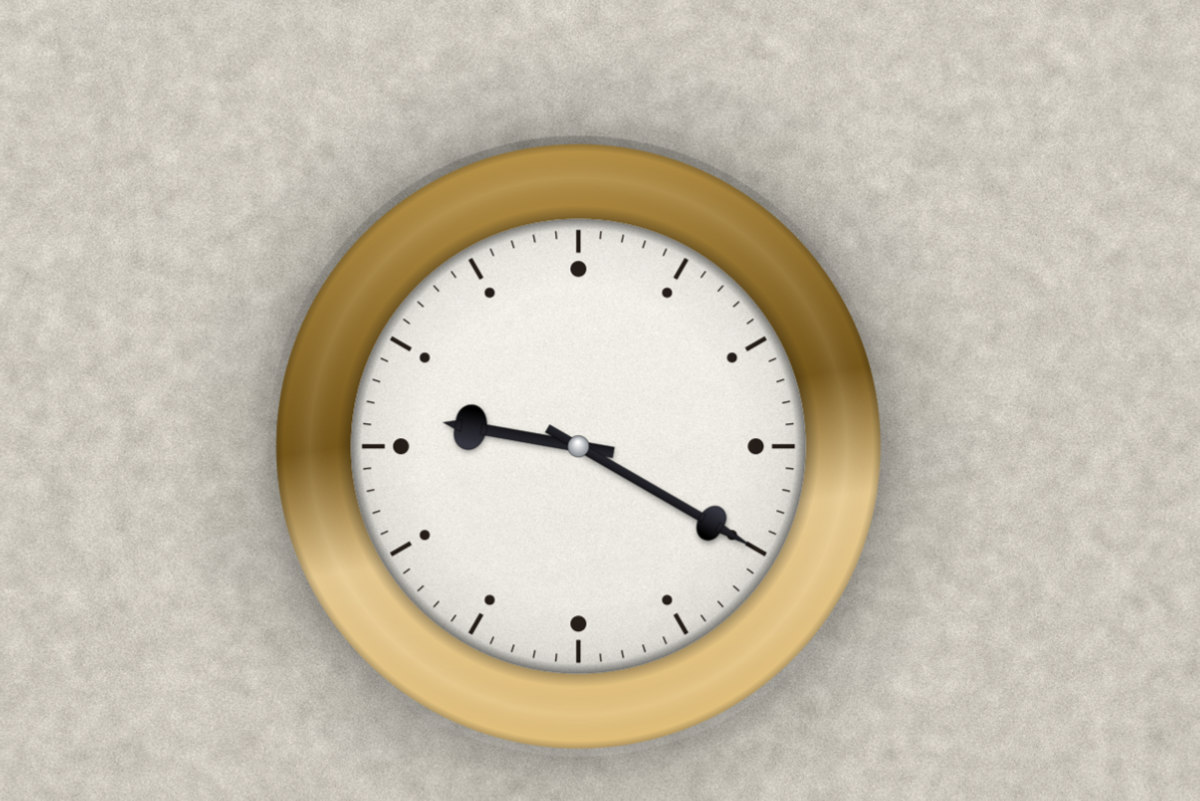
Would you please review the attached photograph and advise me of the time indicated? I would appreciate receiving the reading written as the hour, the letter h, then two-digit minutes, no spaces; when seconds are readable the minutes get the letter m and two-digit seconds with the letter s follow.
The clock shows 9h20
